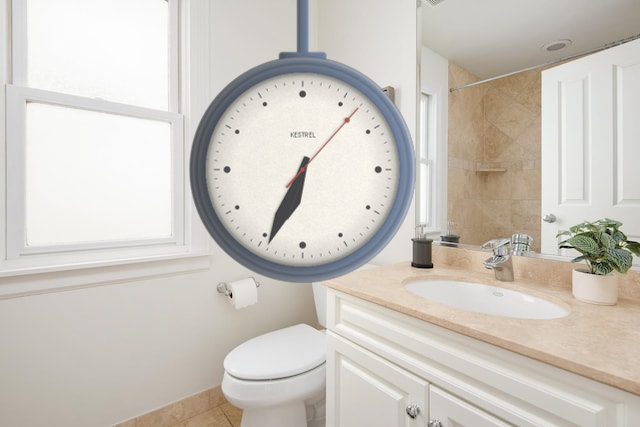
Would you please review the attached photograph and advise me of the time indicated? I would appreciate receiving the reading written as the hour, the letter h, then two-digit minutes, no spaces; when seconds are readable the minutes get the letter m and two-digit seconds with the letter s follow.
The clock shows 6h34m07s
